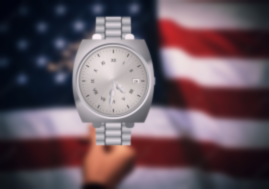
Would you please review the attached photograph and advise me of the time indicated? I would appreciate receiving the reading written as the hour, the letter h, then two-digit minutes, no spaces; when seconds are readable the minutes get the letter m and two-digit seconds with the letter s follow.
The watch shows 4h31
